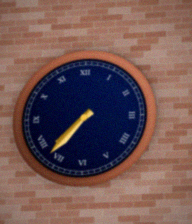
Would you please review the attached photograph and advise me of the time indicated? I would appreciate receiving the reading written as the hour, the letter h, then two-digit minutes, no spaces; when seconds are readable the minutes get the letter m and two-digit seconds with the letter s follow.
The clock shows 7h37
